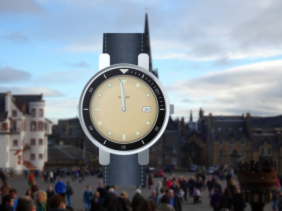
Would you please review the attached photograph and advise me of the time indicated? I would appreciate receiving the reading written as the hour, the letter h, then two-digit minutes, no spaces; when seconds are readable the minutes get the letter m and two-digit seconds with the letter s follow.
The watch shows 11h59
